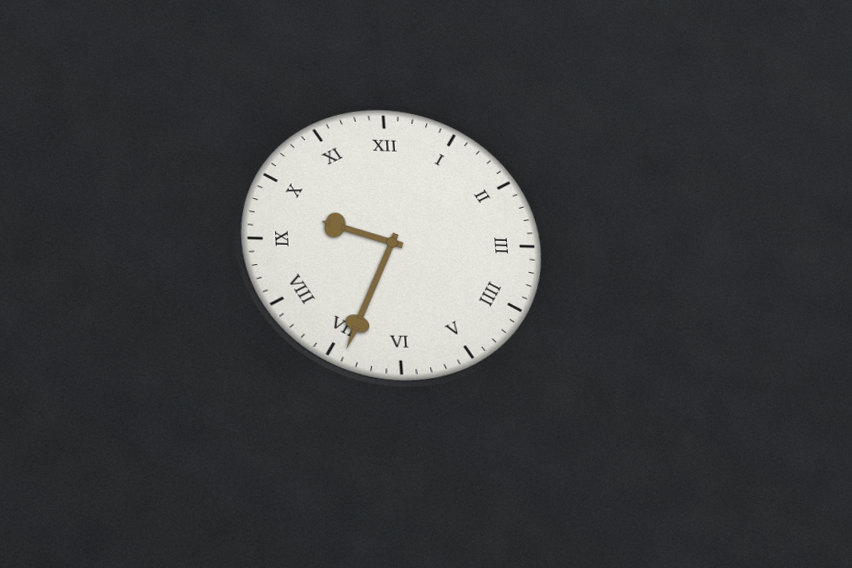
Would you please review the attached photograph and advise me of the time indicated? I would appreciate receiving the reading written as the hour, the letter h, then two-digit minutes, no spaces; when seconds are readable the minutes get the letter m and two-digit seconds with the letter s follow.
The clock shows 9h34
